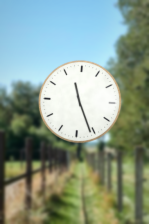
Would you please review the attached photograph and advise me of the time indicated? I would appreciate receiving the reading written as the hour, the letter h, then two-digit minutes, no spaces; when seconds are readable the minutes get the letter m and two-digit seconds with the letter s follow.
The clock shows 11h26
